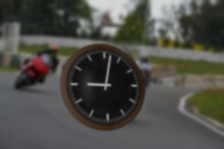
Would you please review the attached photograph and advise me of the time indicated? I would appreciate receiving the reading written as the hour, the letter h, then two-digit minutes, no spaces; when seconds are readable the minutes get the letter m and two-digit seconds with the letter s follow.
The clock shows 9h02
